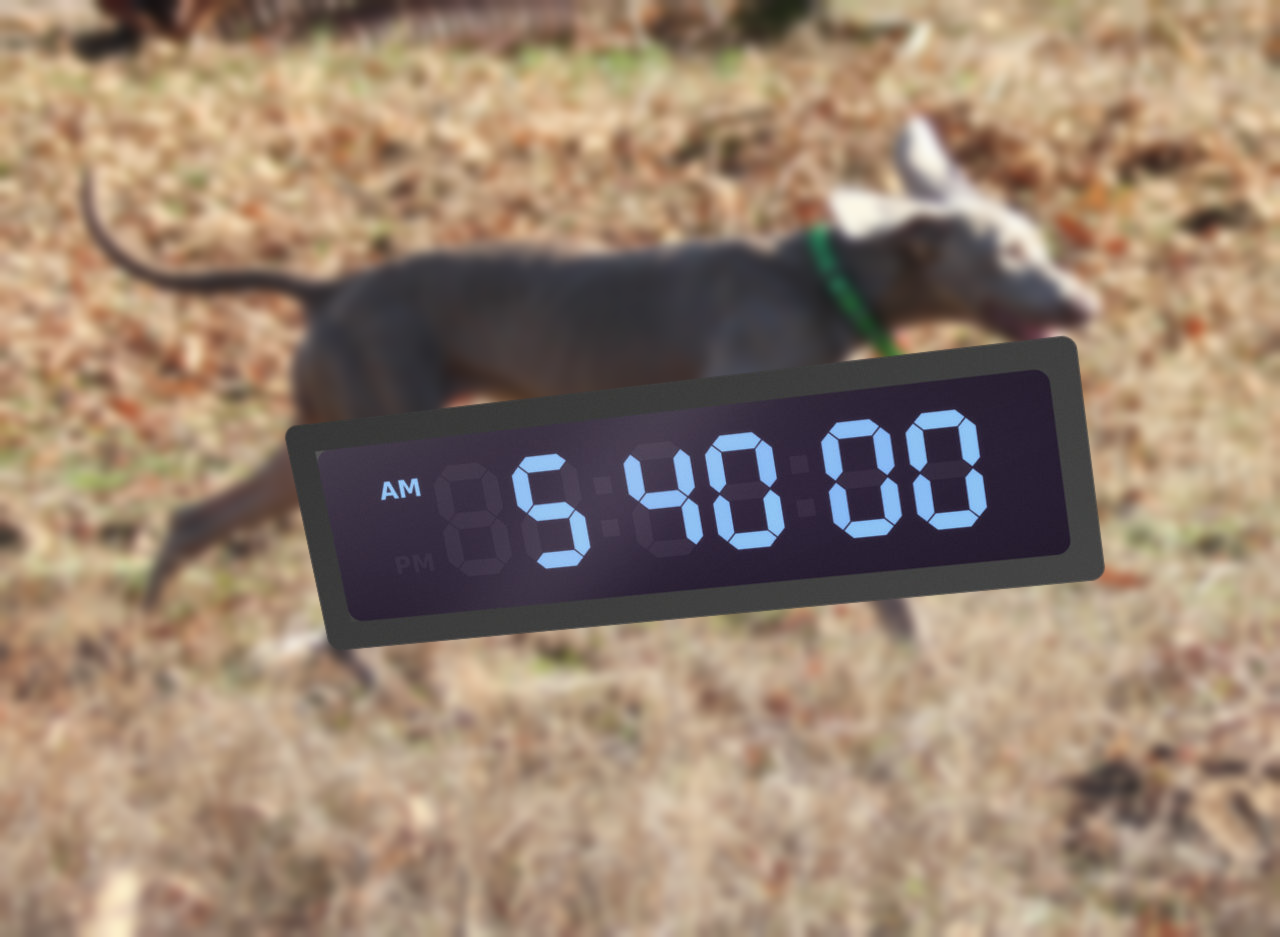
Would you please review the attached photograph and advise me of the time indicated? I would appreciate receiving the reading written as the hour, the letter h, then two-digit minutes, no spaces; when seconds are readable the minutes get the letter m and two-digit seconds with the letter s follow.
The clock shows 5h40m00s
